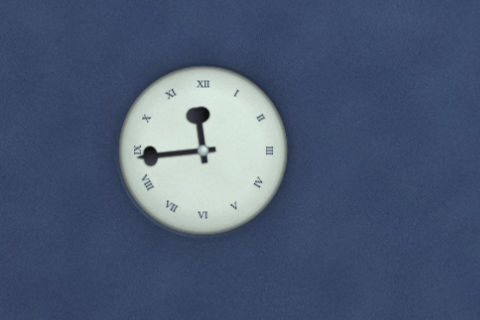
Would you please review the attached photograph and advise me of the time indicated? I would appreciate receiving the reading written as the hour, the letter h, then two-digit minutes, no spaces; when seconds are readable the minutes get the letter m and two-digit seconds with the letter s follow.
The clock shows 11h44
